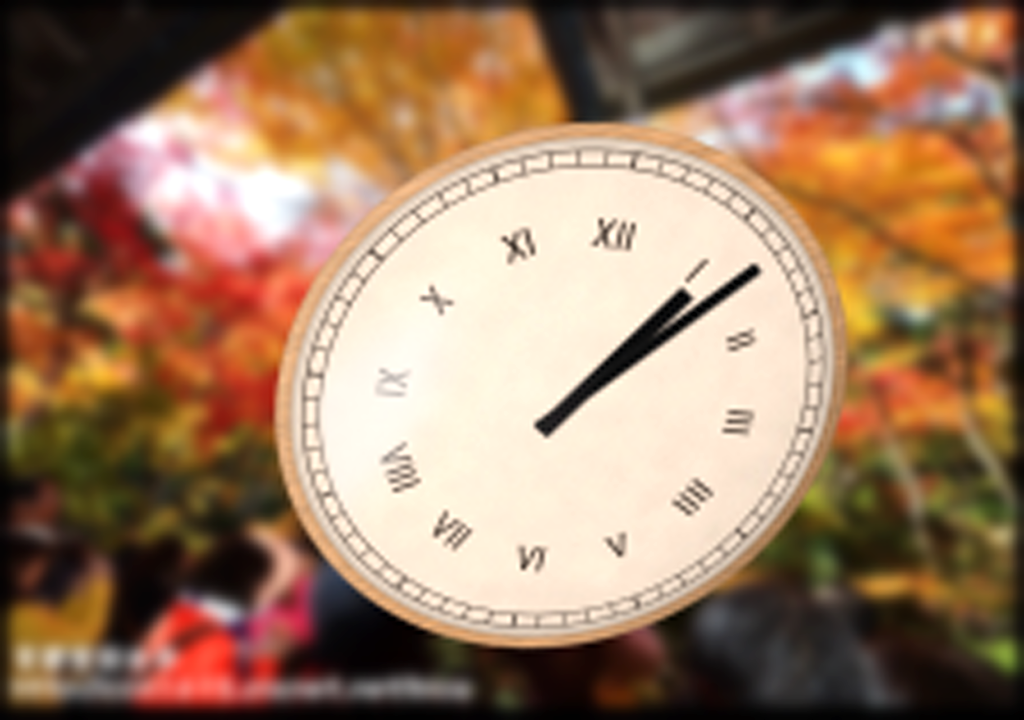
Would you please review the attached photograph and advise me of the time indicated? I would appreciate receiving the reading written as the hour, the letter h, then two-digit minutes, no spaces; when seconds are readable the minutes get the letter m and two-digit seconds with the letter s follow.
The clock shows 1h07
